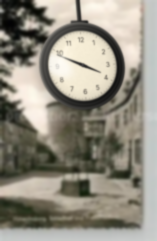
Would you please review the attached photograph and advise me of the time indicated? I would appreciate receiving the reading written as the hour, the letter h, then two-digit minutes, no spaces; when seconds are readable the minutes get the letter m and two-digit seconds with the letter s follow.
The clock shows 3h49
